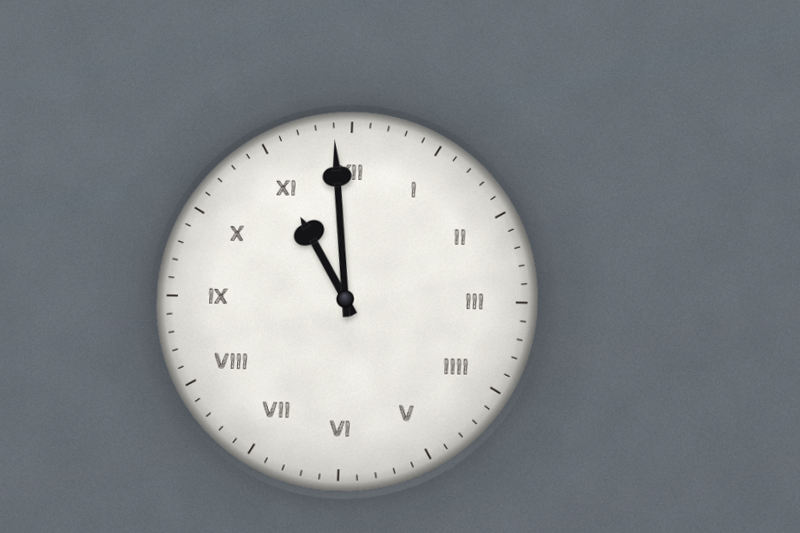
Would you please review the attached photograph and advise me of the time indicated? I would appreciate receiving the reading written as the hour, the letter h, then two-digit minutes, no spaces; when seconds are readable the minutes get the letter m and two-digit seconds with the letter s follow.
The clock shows 10h59
